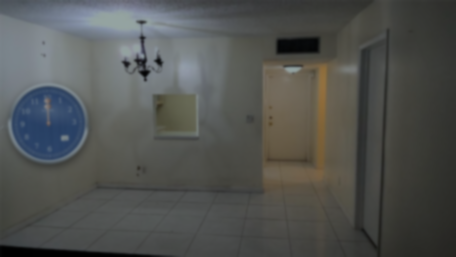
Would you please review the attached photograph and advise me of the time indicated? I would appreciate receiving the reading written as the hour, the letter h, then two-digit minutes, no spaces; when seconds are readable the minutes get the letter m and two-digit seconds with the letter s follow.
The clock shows 12h00
